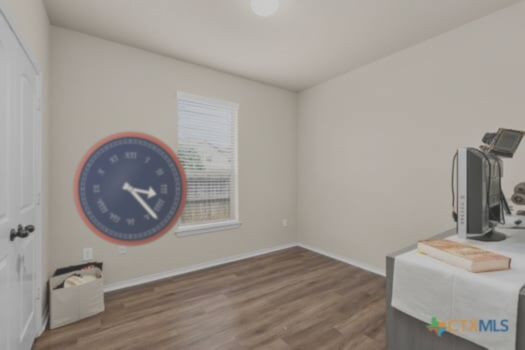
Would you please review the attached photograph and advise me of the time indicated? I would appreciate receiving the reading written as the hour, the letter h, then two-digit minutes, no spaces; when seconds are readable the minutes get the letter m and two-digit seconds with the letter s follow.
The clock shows 3h23
